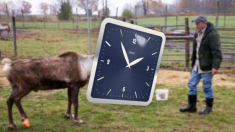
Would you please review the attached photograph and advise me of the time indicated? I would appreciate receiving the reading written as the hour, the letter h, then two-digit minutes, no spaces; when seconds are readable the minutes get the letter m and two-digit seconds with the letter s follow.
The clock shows 1h54
